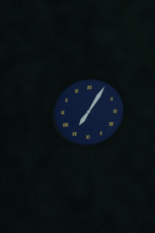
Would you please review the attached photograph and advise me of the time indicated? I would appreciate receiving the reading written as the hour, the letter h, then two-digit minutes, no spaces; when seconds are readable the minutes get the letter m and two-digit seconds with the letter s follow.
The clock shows 7h05
